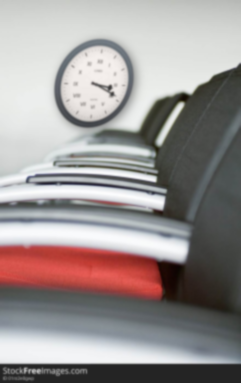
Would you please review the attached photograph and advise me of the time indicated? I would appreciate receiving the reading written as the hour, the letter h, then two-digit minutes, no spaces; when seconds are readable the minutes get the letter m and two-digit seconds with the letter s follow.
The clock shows 3h19
